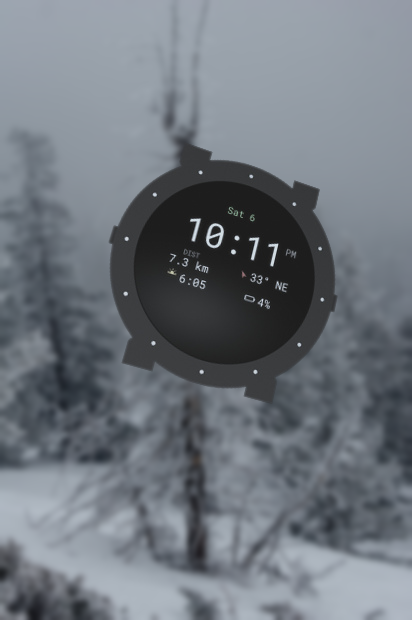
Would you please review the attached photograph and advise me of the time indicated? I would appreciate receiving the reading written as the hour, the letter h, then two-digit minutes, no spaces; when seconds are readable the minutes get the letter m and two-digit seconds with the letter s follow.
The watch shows 10h11
